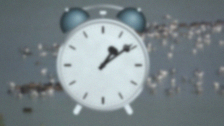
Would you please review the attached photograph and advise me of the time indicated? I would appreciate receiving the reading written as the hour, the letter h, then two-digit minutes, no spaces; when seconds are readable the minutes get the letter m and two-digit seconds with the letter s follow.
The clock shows 1h09
